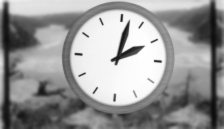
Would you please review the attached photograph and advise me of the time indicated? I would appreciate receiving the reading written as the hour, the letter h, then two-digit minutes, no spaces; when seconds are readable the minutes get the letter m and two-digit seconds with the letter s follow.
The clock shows 2h02
